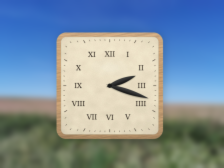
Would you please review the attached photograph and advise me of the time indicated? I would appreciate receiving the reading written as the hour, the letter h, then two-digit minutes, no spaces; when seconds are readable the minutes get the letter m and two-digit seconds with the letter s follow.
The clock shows 2h18
